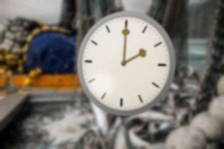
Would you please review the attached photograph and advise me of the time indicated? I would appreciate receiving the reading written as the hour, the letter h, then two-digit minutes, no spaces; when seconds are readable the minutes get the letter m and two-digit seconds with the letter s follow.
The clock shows 2h00
